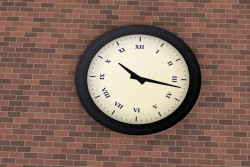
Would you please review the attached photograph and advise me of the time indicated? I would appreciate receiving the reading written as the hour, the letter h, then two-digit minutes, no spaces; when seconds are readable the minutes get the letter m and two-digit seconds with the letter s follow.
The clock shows 10h17
